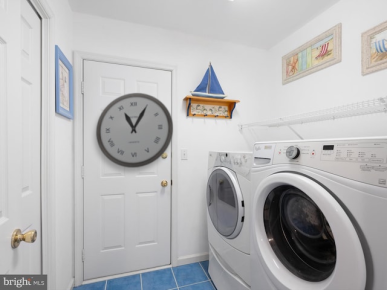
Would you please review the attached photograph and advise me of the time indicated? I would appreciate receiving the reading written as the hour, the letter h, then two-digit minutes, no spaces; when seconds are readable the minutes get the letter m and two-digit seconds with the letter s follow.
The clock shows 11h05
